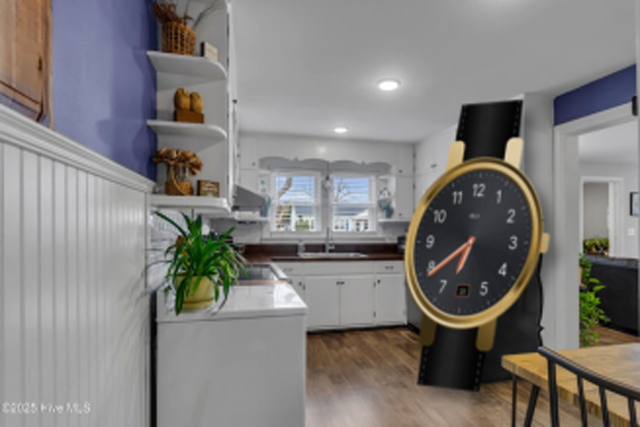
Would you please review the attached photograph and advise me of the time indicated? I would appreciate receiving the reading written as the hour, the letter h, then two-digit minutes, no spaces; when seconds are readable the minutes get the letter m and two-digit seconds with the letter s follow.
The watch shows 6h39
